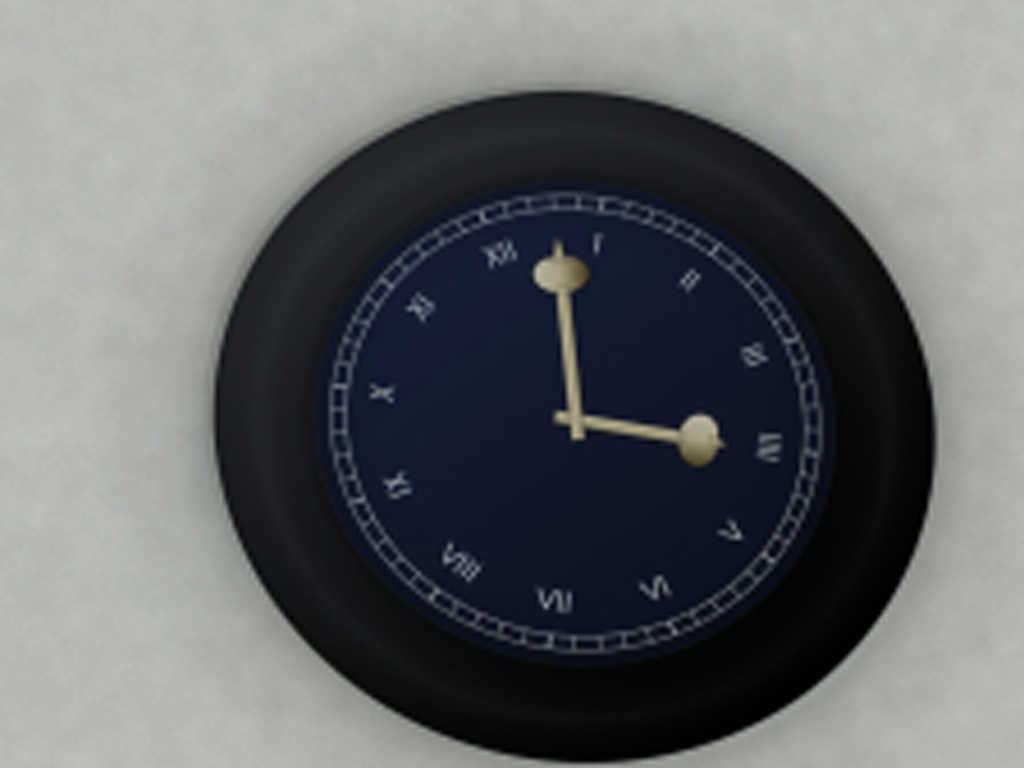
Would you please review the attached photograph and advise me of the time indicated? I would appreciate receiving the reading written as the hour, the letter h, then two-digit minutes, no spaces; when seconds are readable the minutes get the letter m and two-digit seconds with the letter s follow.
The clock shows 4h03
